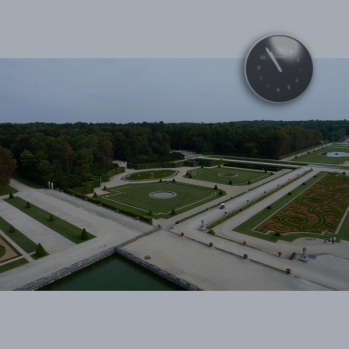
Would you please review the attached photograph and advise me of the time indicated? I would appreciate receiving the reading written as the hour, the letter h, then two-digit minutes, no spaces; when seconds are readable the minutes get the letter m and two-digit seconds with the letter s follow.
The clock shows 10h54
